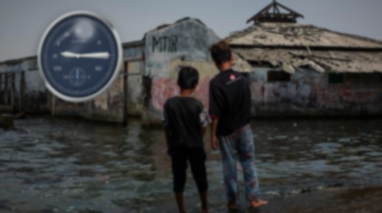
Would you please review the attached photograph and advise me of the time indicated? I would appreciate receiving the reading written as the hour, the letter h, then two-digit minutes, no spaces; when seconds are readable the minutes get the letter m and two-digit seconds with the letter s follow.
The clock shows 9h15
